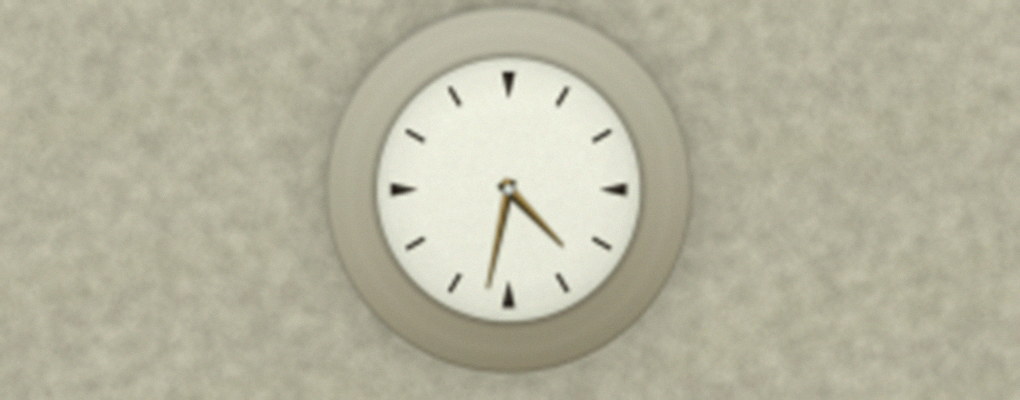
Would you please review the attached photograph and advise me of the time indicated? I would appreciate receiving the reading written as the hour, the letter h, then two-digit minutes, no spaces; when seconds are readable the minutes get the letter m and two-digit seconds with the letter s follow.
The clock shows 4h32
